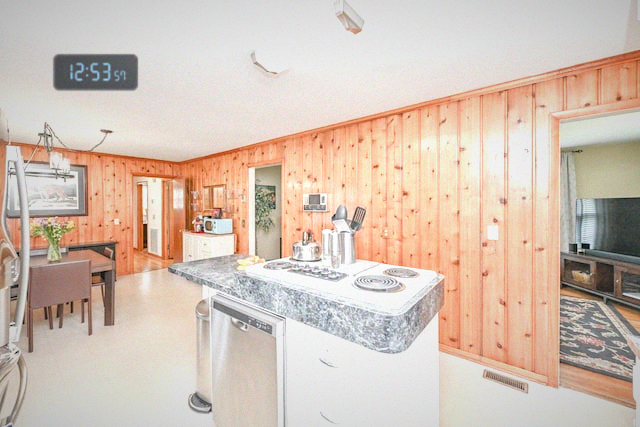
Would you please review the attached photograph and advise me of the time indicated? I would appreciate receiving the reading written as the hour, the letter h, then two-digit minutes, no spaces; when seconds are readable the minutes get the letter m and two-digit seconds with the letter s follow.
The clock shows 12h53m57s
